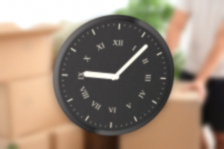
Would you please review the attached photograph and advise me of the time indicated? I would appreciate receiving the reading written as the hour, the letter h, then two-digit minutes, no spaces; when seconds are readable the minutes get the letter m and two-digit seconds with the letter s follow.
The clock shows 9h07
